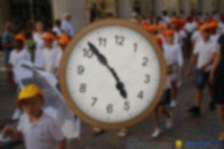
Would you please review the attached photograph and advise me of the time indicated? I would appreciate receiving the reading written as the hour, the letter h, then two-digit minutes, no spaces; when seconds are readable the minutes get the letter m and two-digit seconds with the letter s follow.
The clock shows 4h52
